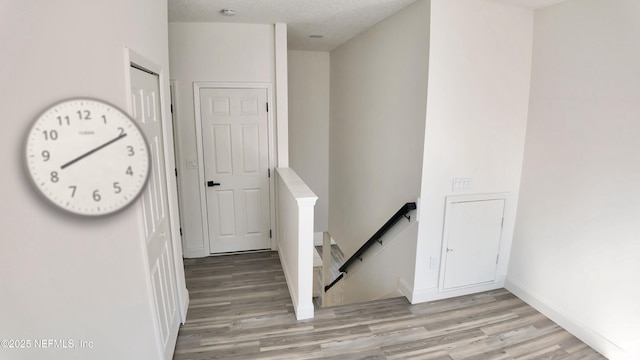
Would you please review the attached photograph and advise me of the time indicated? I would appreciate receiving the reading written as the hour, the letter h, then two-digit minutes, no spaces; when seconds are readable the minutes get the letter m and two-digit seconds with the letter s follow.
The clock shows 8h11
